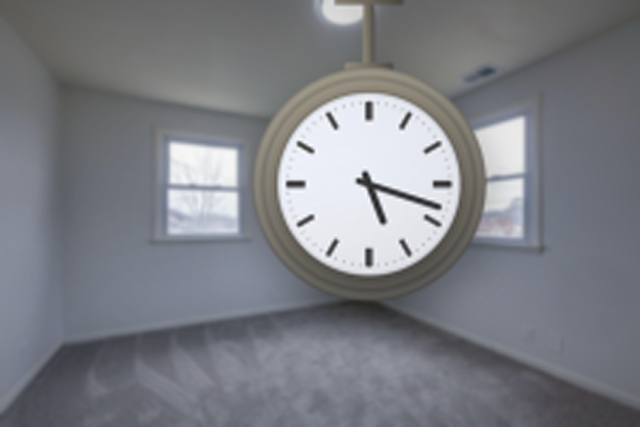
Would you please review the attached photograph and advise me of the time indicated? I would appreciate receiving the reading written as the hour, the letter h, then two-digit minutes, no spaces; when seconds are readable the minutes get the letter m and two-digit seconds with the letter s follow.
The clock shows 5h18
